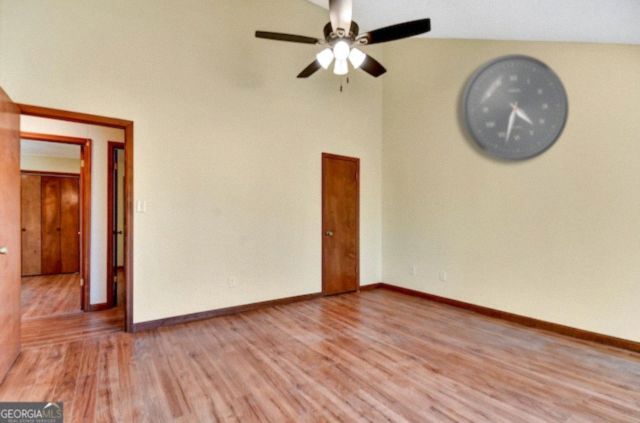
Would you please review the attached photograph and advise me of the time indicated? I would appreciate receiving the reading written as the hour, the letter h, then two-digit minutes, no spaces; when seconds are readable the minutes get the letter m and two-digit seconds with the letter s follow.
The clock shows 4h33
